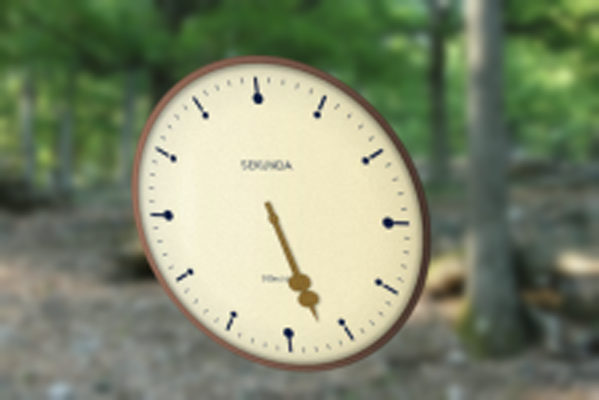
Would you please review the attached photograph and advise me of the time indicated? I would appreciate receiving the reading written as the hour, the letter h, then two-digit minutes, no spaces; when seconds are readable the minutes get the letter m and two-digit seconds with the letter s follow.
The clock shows 5h27
